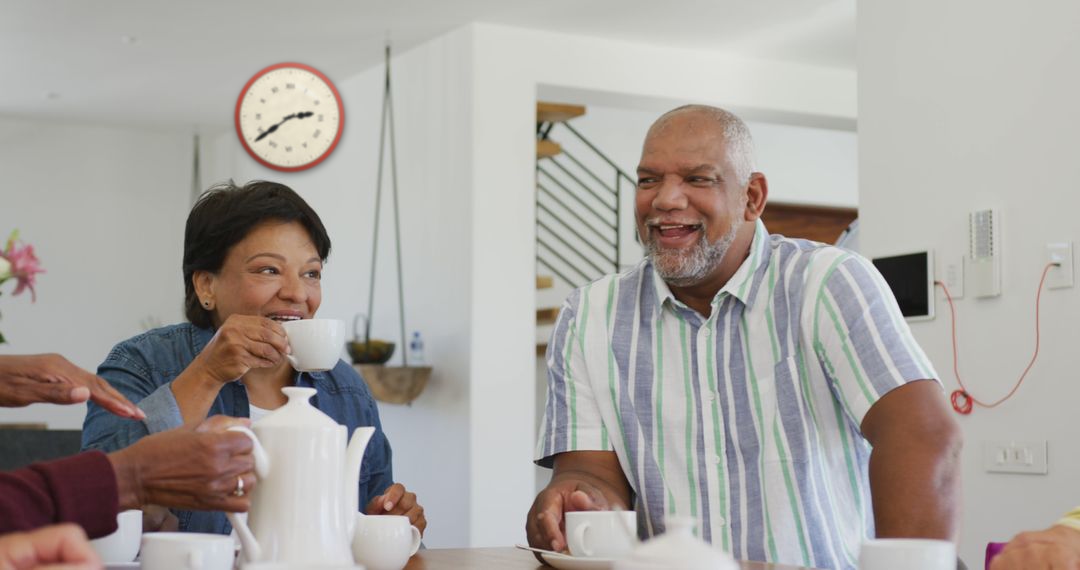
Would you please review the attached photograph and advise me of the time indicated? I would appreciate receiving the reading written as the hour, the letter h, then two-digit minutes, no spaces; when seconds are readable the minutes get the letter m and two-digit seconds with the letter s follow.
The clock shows 2h39
